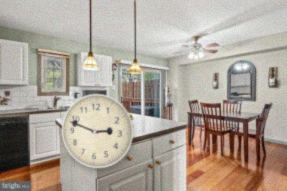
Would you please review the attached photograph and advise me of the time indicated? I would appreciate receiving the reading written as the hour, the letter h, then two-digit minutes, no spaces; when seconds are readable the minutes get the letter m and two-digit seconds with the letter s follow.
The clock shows 2h48
